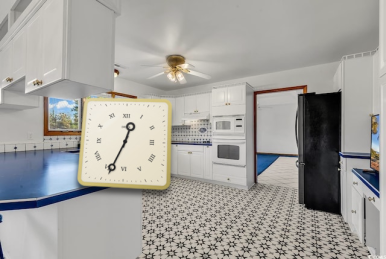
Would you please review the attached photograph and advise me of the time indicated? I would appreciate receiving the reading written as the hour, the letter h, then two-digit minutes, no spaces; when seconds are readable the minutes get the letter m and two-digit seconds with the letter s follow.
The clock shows 12h34
